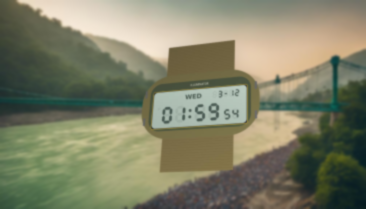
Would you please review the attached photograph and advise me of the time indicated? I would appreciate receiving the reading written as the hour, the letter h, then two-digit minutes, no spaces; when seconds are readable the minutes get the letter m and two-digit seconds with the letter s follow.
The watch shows 1h59m54s
